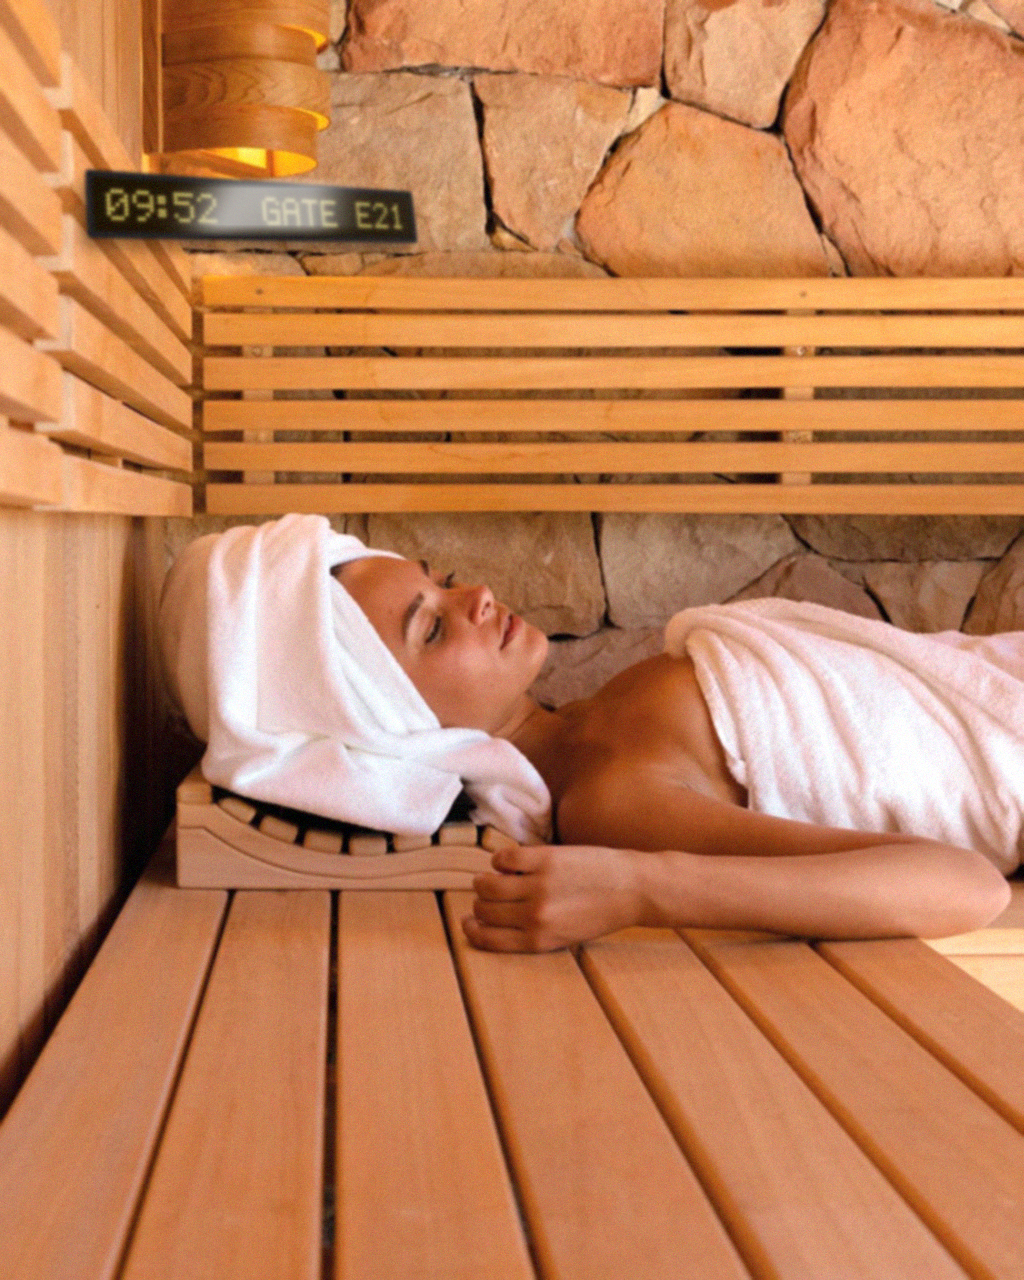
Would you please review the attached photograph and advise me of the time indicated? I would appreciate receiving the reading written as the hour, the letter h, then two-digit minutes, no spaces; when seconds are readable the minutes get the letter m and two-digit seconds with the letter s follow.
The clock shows 9h52
